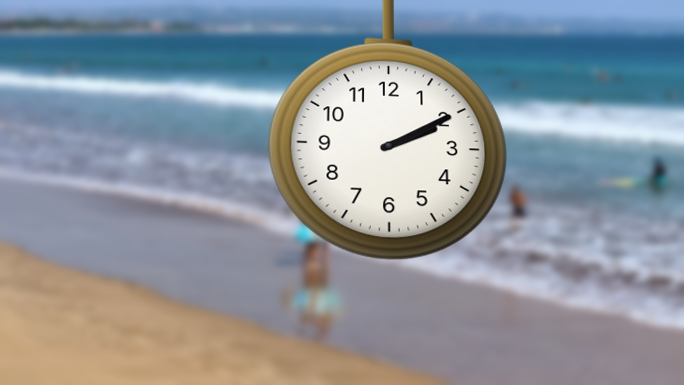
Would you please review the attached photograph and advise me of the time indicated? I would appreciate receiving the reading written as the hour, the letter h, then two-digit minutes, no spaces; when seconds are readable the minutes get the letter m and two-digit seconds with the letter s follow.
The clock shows 2h10
